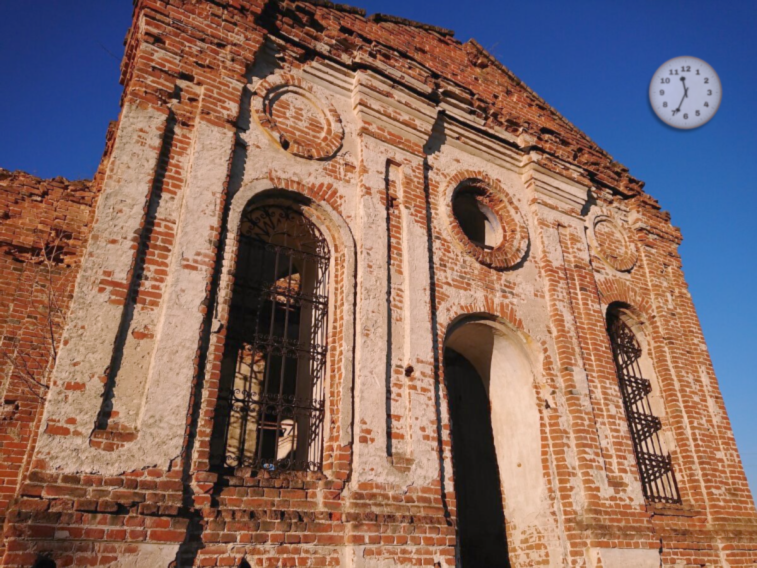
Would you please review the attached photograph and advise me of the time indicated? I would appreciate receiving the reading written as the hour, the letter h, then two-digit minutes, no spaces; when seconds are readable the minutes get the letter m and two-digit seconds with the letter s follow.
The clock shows 11h34
